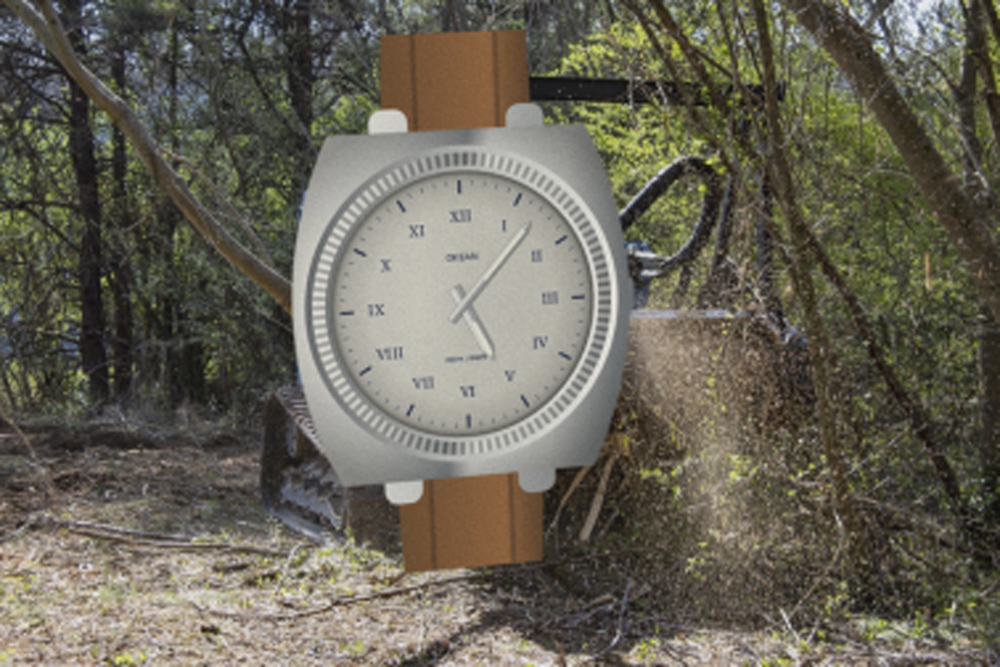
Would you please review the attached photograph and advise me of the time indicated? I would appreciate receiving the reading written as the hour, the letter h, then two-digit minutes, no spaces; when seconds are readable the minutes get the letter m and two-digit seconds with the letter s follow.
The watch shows 5h07
